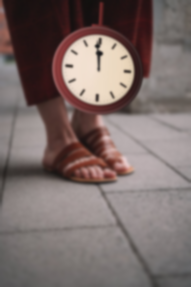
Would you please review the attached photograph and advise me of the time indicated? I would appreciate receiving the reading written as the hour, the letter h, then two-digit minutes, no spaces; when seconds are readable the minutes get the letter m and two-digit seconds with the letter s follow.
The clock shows 11h59
